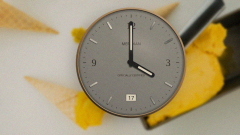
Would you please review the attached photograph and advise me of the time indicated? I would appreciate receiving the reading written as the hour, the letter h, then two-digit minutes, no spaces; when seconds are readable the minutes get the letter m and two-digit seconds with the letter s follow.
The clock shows 4h00
